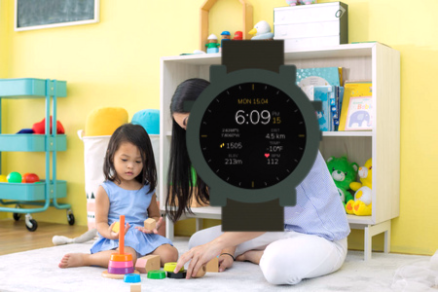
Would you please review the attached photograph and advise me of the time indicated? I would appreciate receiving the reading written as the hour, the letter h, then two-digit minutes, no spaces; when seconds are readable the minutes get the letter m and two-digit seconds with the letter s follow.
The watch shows 6h09
